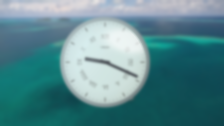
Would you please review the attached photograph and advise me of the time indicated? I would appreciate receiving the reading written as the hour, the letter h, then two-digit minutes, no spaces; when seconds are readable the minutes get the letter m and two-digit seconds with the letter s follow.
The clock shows 9h19
